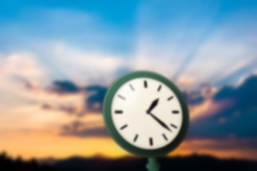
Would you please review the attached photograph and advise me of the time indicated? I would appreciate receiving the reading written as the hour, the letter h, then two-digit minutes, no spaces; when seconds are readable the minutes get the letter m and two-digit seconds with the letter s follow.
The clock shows 1h22
